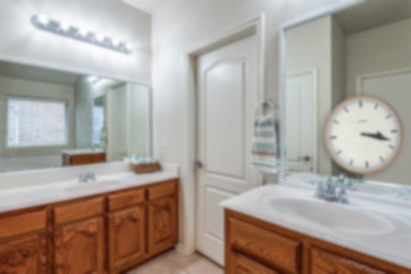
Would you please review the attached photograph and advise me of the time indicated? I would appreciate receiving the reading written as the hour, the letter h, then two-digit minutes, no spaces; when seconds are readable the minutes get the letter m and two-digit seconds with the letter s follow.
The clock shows 3h18
